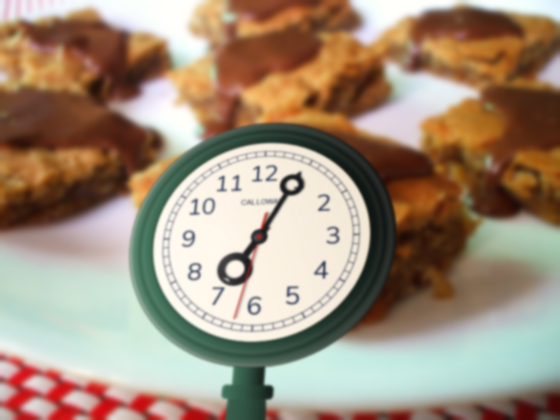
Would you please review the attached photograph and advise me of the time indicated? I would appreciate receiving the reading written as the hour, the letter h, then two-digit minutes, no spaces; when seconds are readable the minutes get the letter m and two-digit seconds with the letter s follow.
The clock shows 7h04m32s
